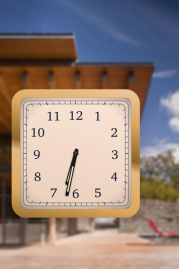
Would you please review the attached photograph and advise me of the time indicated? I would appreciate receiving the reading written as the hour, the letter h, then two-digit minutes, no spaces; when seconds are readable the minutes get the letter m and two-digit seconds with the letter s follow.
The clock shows 6h32
